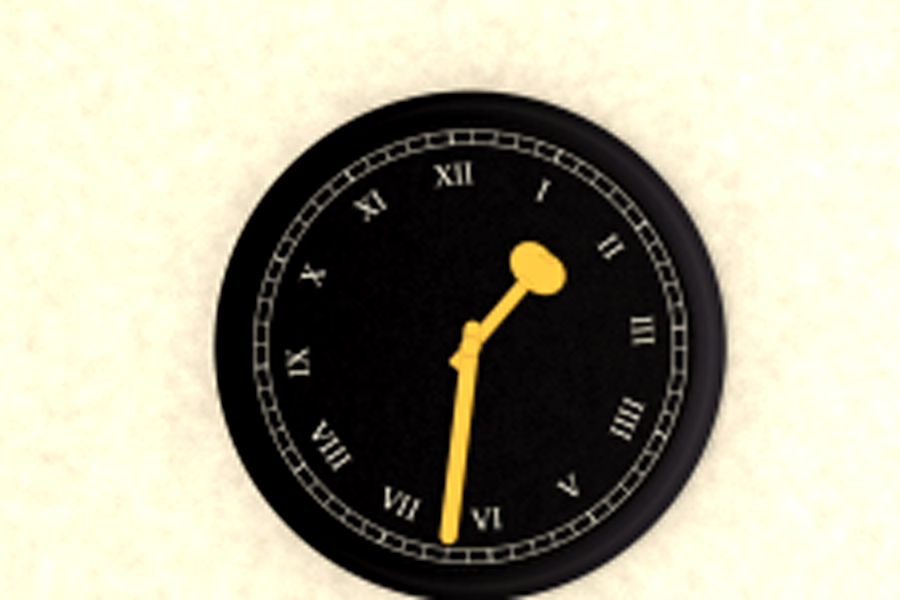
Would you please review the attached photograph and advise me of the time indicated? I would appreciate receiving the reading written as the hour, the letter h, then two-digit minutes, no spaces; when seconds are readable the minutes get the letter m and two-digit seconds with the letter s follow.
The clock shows 1h32
